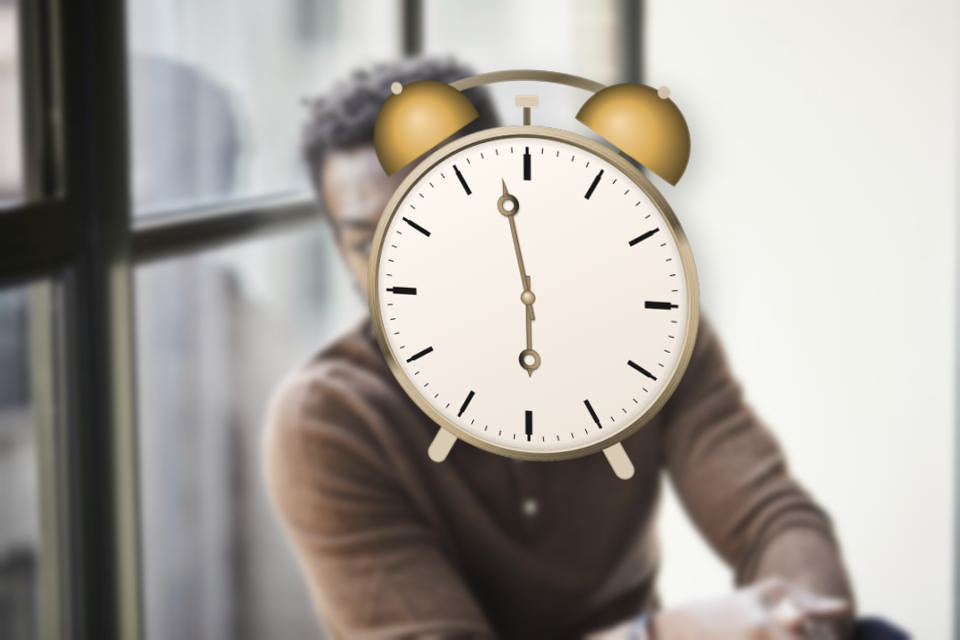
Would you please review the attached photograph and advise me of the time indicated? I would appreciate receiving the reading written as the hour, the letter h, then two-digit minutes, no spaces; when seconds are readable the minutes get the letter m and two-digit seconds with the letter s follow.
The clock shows 5h58
